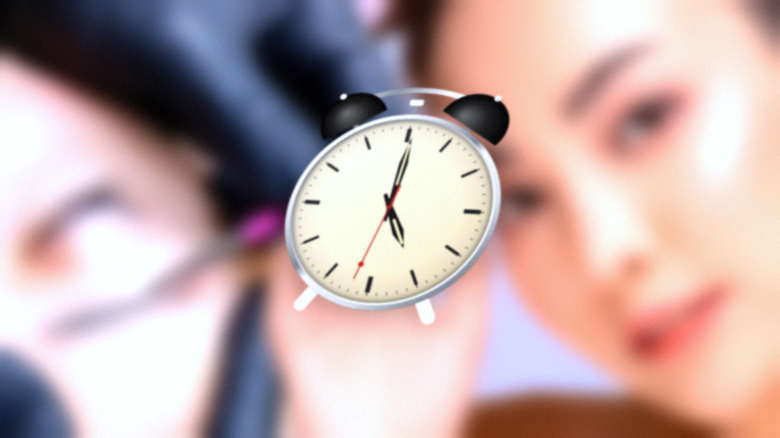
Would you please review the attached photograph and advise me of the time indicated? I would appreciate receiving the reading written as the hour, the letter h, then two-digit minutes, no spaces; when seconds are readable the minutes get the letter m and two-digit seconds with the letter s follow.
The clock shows 5h00m32s
